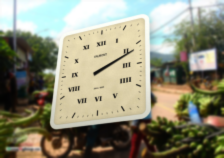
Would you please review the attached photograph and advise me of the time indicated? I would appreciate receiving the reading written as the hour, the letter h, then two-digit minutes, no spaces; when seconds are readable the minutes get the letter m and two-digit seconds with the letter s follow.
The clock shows 2h11
